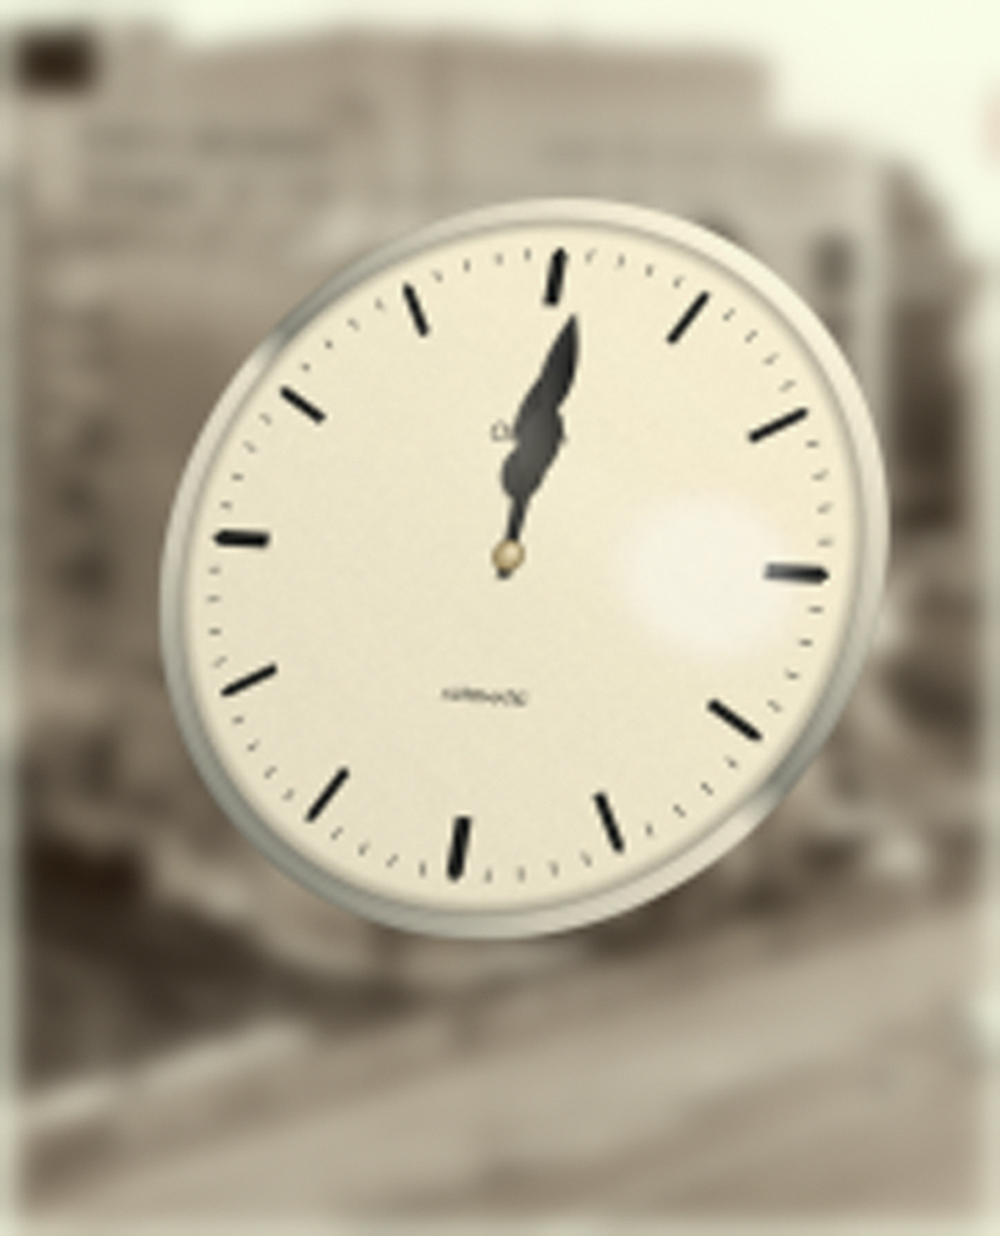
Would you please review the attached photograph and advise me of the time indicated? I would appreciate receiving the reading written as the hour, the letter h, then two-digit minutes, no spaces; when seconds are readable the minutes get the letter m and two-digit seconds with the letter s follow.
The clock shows 12h01
